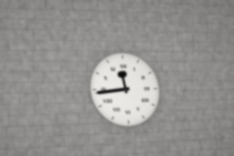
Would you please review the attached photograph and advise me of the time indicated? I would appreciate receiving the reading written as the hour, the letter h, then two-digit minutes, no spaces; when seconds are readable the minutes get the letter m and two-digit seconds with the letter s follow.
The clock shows 11h44
